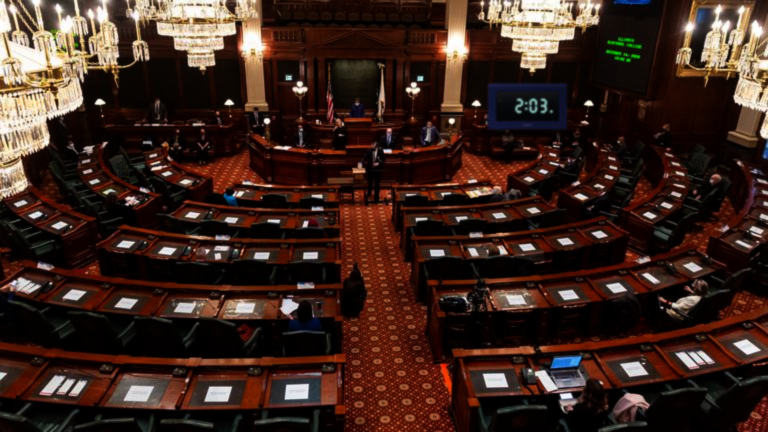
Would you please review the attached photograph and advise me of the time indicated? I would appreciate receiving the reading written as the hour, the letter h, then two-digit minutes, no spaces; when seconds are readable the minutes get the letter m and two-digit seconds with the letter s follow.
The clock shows 2h03
